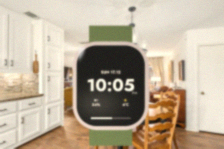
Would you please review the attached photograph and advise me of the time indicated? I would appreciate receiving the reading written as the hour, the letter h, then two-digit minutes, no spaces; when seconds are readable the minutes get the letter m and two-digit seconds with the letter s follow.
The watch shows 10h05
